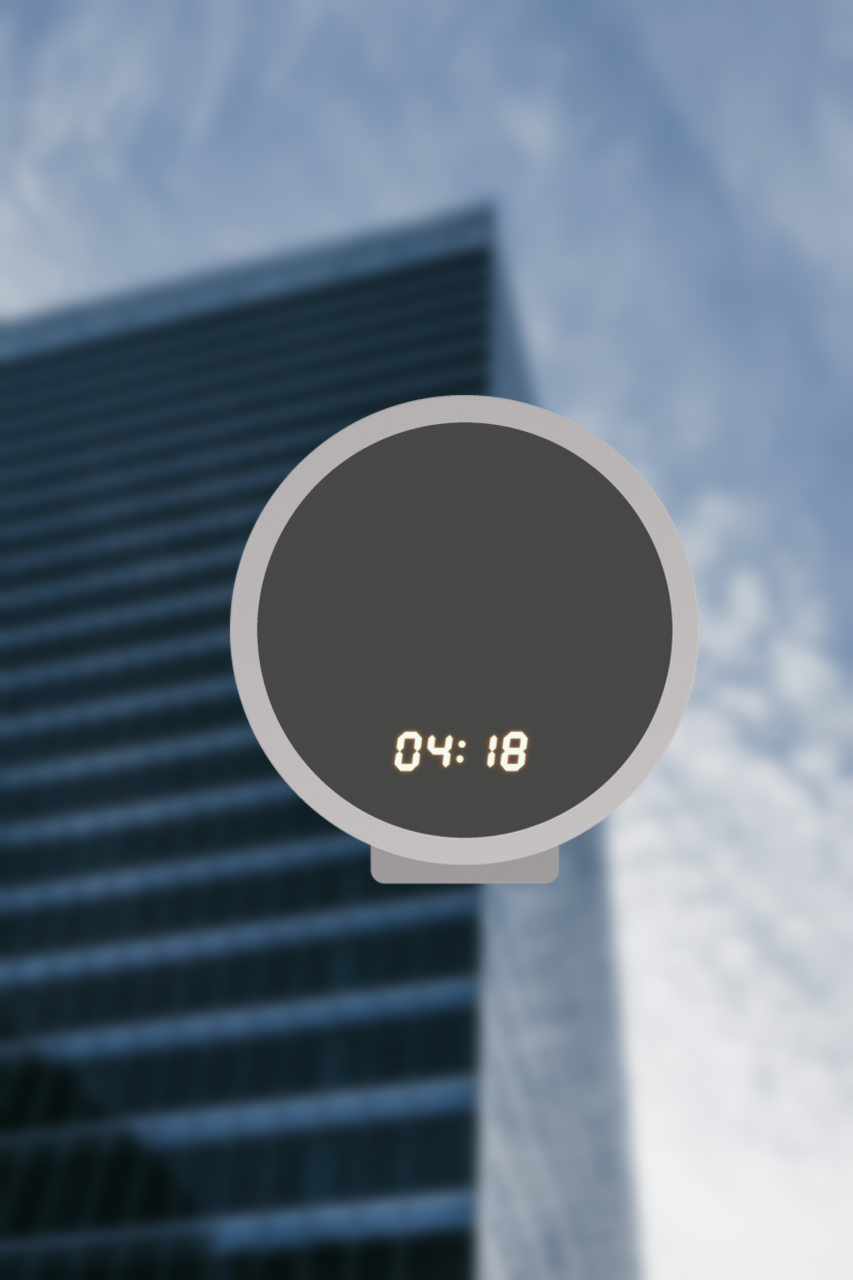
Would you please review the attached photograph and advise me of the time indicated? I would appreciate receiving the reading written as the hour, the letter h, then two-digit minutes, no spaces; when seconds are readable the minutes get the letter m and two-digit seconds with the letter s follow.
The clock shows 4h18
